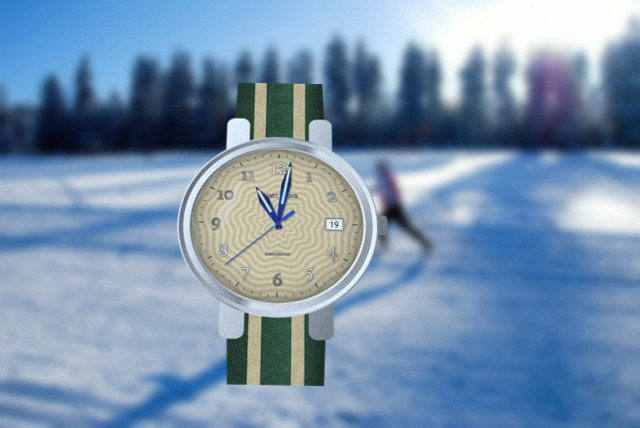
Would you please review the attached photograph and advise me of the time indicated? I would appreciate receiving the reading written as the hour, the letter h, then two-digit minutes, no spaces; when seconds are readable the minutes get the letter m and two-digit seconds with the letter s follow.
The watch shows 11h01m38s
